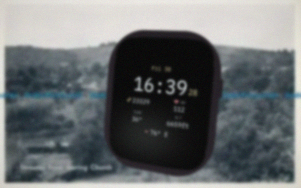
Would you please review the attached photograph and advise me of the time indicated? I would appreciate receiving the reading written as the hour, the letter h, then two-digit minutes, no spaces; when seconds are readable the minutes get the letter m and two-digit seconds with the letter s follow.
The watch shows 16h39
